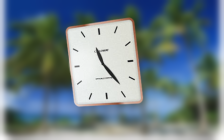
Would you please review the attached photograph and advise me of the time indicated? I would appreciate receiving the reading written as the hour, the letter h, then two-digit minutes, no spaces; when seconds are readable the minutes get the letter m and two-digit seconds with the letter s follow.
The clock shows 11h24
